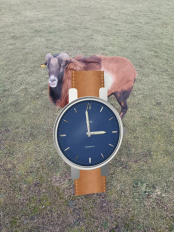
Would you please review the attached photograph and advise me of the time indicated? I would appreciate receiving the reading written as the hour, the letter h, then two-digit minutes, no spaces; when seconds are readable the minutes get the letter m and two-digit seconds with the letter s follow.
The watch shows 2h59
